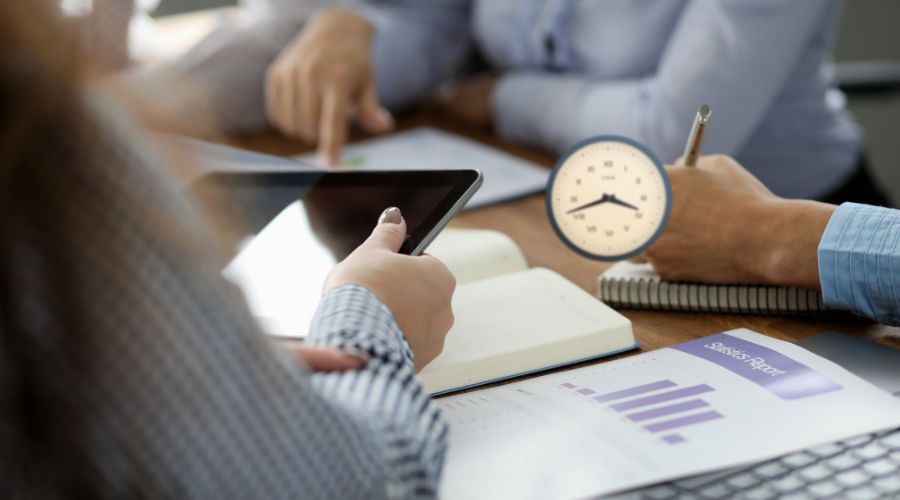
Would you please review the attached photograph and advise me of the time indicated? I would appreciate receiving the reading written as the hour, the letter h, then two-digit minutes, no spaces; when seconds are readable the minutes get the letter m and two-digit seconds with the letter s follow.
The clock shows 3h42
